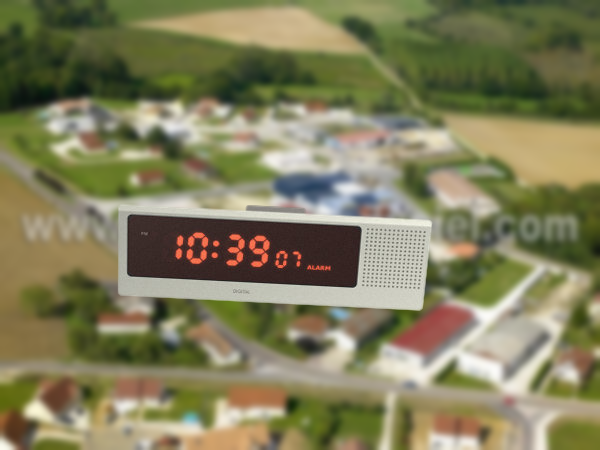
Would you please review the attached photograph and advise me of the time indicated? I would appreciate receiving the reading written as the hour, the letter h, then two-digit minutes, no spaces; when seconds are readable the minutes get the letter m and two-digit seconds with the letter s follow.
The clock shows 10h39m07s
